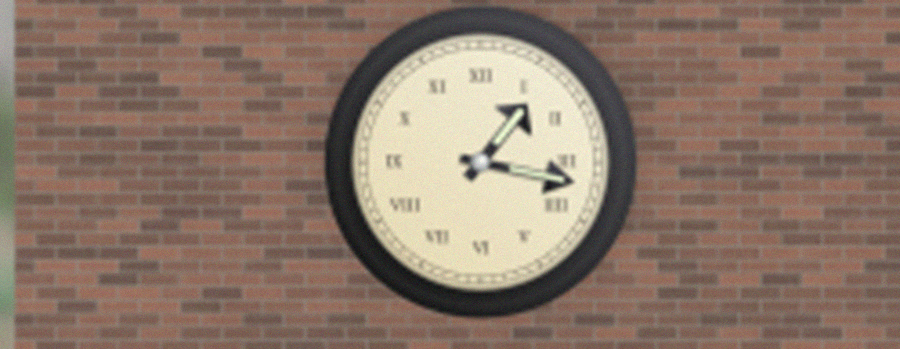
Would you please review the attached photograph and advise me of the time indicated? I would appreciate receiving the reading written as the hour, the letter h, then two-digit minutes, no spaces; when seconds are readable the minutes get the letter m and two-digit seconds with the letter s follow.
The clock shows 1h17
